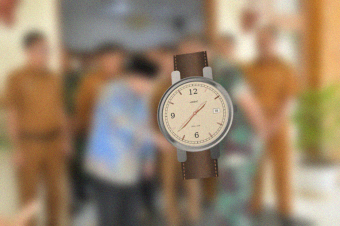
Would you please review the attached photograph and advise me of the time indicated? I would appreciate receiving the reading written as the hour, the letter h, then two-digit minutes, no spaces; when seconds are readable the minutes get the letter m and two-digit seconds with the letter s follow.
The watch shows 1h38
